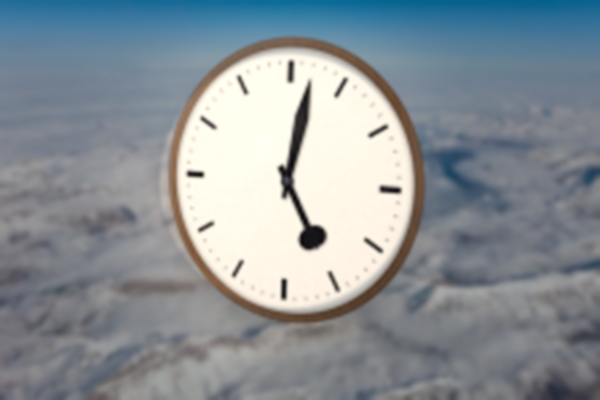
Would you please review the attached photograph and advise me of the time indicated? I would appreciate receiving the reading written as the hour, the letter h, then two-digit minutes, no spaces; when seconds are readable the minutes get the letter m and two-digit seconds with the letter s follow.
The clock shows 5h02
